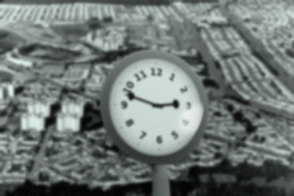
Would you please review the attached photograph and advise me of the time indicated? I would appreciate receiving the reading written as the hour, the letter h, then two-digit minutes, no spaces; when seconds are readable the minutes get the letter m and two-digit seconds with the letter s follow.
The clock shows 2h48
